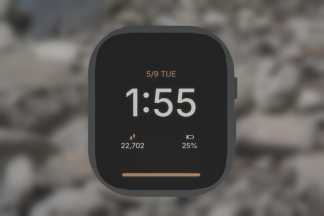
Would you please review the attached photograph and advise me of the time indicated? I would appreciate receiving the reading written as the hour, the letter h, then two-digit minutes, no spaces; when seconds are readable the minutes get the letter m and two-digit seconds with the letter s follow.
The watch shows 1h55
